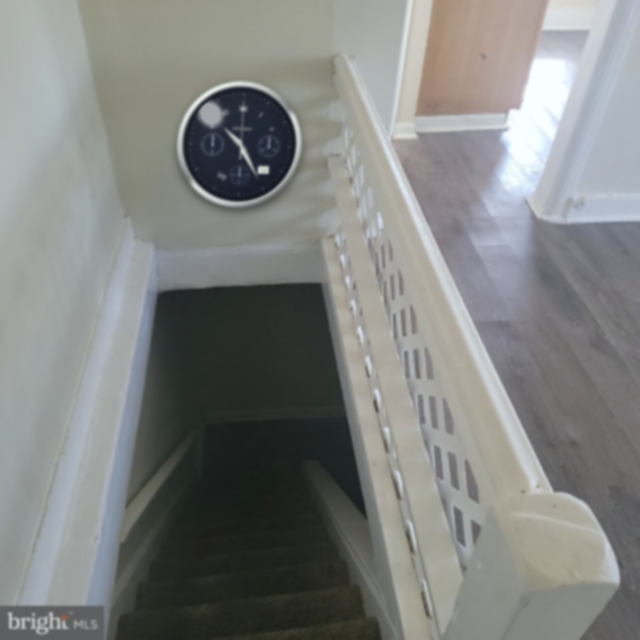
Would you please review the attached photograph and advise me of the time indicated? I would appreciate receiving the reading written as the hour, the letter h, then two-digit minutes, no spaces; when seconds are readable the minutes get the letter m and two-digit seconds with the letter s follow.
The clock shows 10h25
